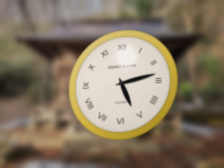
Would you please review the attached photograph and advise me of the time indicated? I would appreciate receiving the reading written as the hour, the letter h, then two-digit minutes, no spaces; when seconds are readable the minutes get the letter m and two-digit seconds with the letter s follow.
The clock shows 5h13
